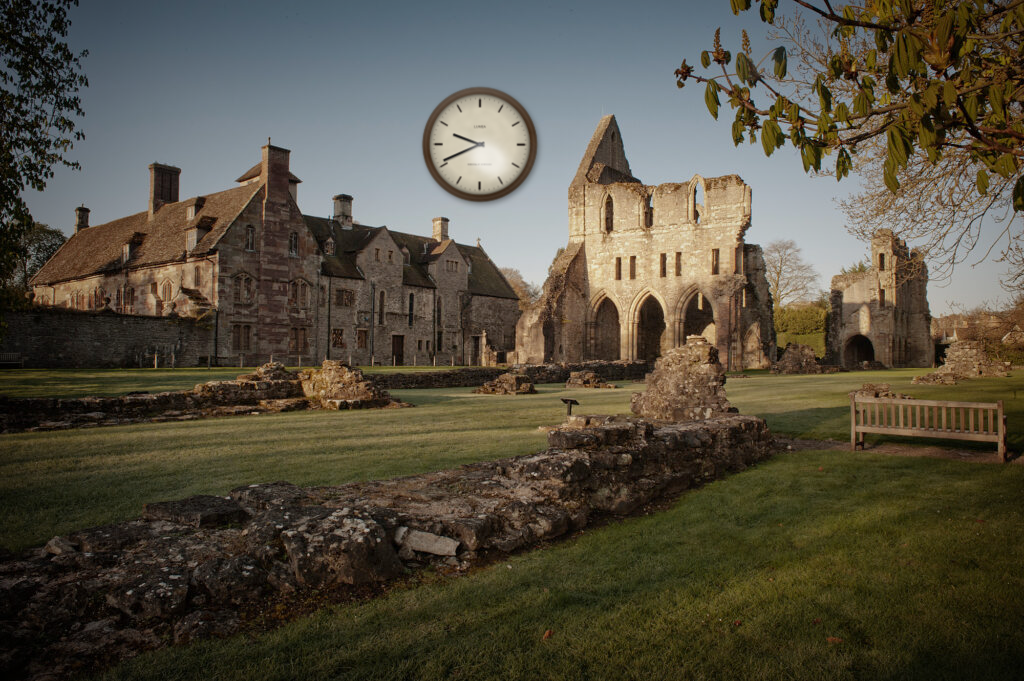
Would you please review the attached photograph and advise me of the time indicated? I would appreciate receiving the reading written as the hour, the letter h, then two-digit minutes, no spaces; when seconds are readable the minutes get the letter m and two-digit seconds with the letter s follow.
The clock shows 9h41
